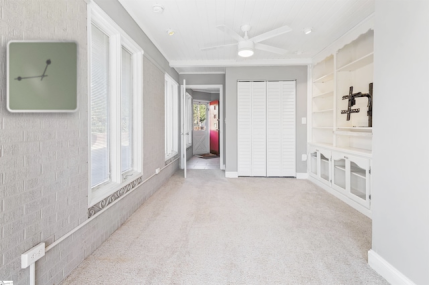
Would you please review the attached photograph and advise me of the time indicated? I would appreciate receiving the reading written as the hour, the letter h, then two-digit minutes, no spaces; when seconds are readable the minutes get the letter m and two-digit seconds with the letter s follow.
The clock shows 12h44
